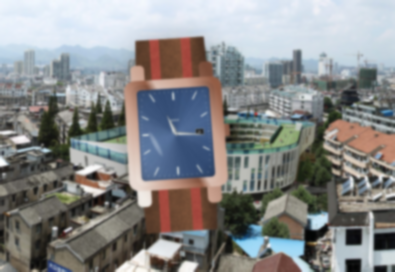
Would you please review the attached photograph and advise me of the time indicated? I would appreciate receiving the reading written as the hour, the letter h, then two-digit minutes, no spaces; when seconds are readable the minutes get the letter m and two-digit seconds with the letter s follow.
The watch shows 11h16
